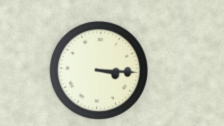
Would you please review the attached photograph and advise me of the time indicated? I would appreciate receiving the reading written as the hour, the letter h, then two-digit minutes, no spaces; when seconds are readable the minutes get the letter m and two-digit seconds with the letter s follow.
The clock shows 3h15
